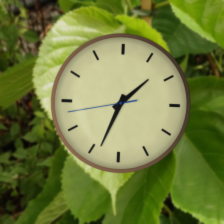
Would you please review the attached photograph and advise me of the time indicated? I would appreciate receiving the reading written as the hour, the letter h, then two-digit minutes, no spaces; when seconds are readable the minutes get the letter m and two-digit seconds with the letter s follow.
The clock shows 1h33m43s
